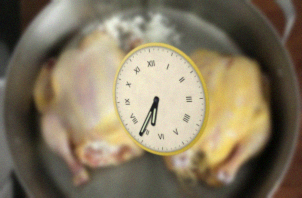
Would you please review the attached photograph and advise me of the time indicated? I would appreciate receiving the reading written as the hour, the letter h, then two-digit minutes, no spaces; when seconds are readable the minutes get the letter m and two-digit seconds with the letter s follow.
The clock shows 6h36
